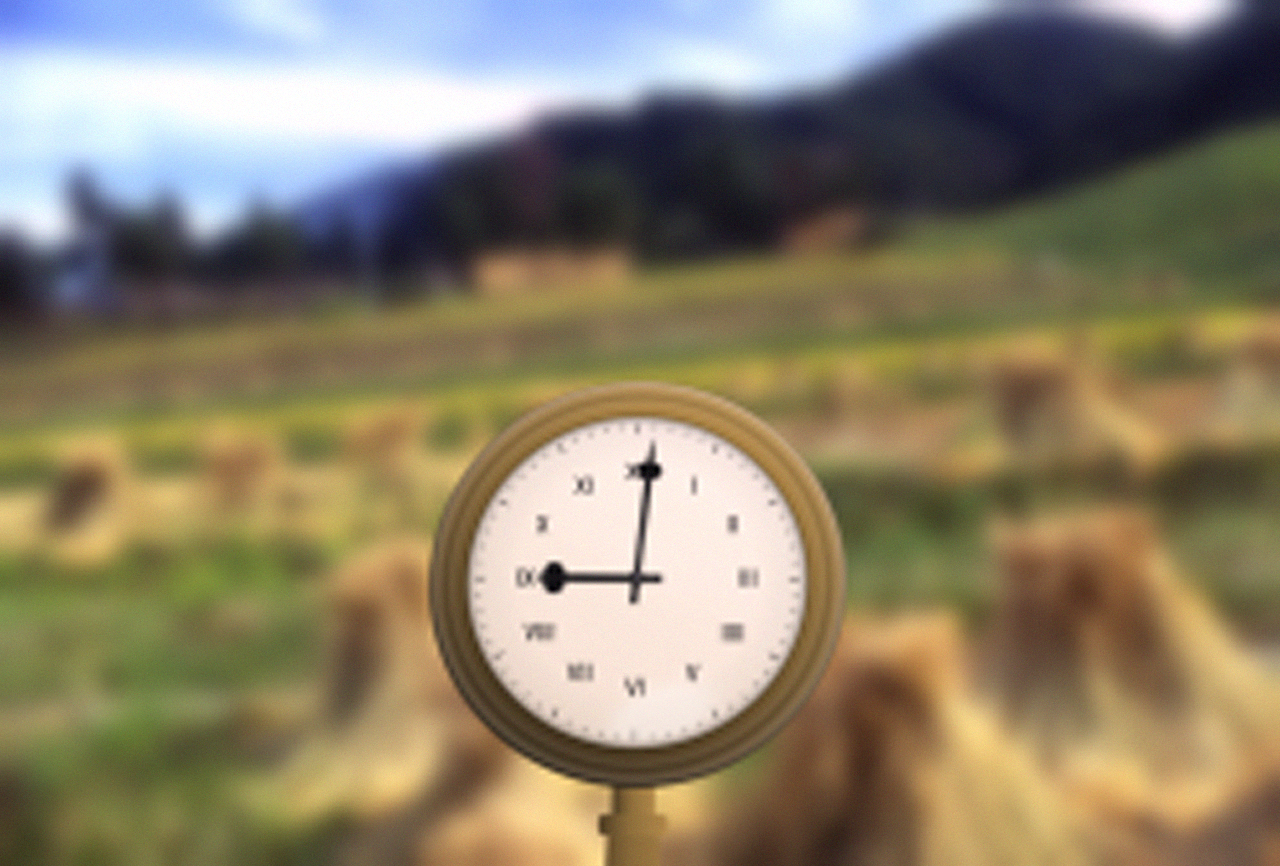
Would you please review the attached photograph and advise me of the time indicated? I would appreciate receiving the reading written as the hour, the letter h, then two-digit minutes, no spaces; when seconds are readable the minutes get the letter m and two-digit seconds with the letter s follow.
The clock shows 9h01
